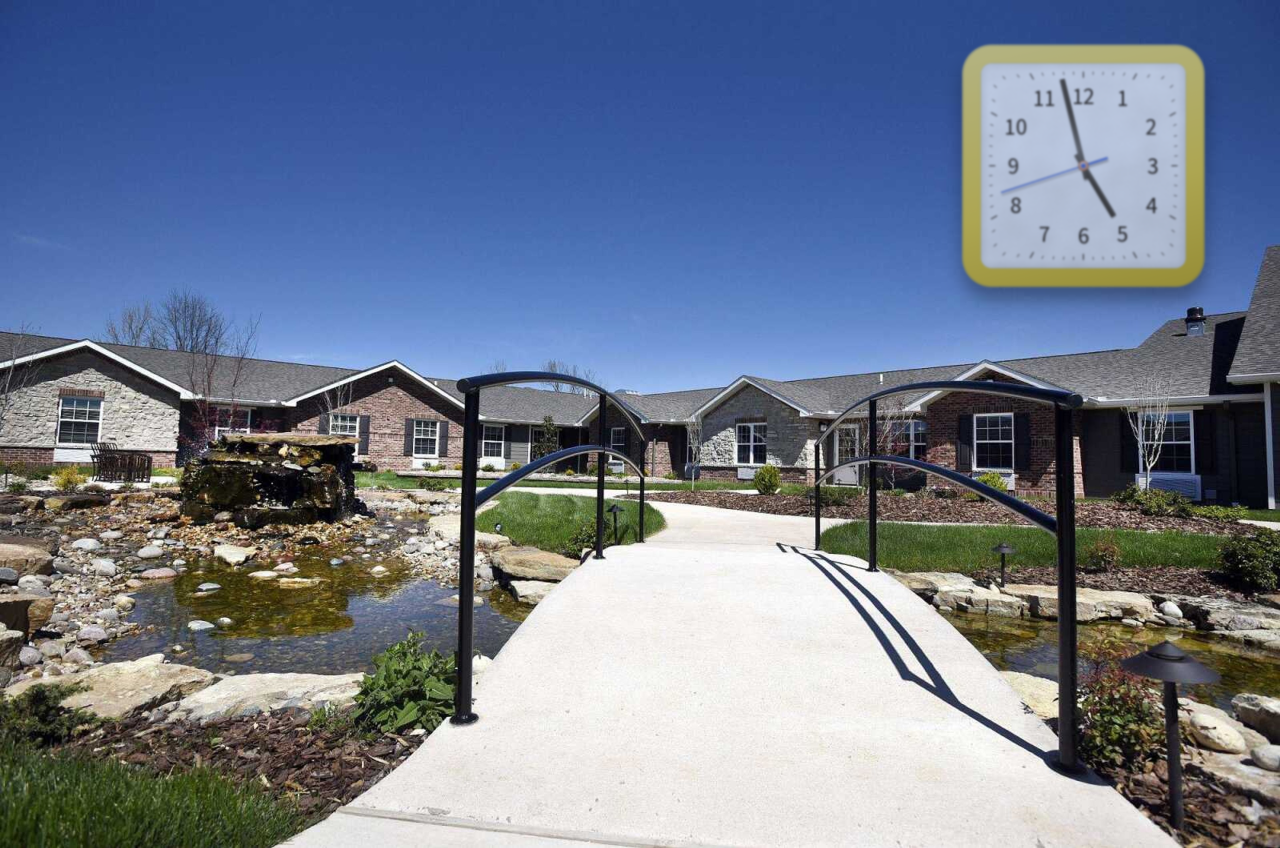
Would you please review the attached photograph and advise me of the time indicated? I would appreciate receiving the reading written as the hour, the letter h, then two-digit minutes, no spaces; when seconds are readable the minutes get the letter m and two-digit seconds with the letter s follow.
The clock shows 4h57m42s
